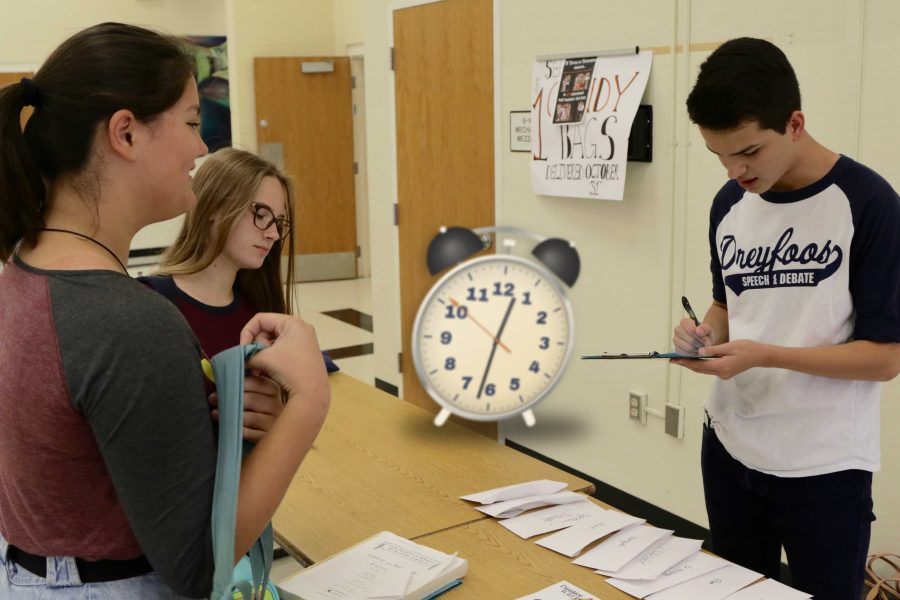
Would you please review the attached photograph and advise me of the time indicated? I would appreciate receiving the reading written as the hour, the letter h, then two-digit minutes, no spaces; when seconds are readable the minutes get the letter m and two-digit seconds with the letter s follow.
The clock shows 12h31m51s
